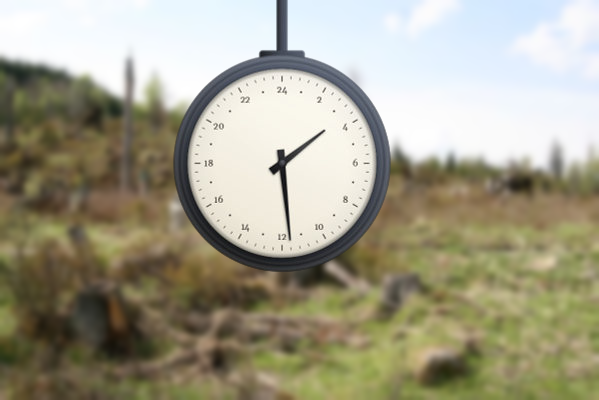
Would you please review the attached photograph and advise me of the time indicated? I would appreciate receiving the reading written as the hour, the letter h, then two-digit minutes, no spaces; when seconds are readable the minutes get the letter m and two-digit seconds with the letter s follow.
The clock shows 3h29
